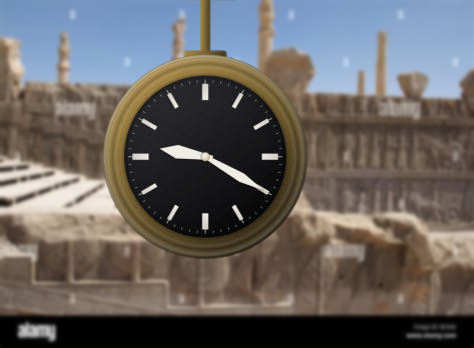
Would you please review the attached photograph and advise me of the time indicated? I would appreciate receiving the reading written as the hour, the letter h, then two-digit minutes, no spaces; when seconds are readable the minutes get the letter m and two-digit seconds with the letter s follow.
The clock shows 9h20
